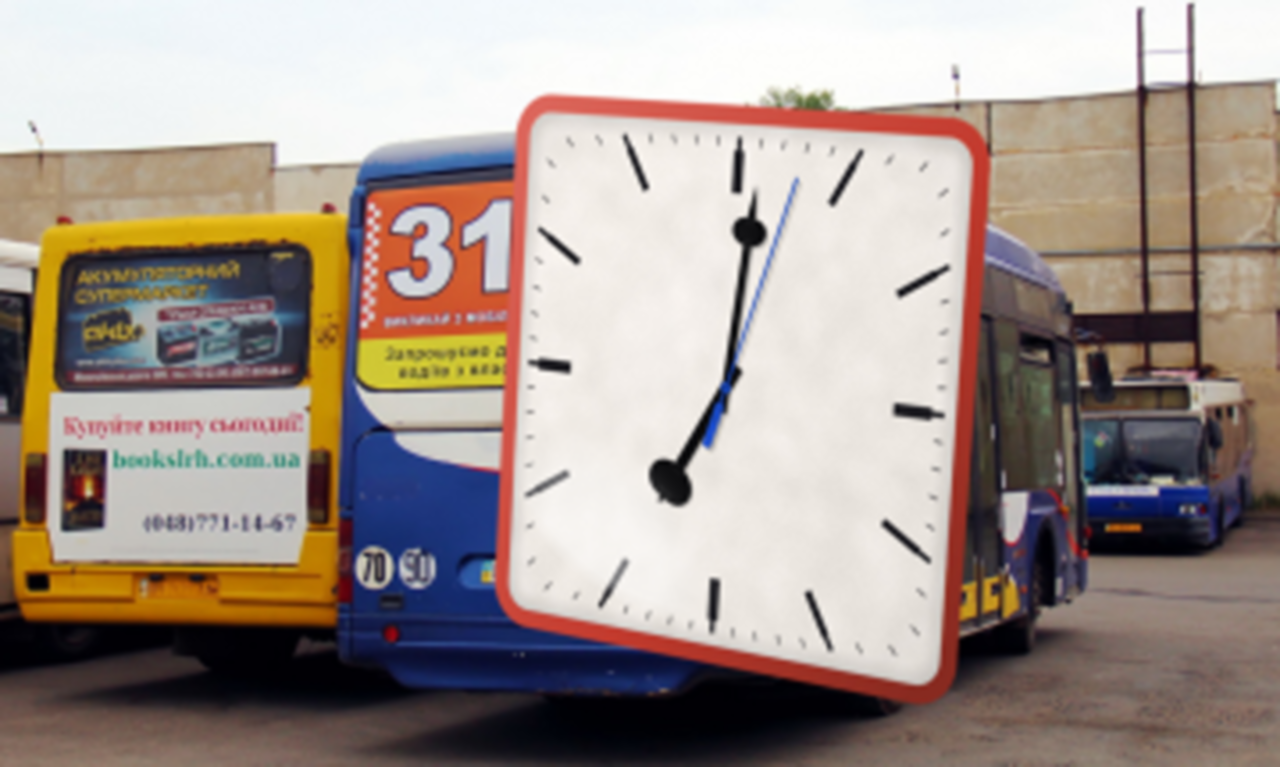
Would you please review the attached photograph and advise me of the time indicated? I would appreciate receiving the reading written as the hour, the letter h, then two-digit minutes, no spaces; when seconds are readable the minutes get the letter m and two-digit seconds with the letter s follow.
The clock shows 7h01m03s
